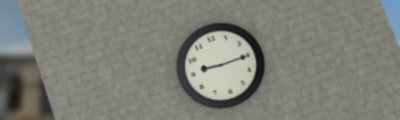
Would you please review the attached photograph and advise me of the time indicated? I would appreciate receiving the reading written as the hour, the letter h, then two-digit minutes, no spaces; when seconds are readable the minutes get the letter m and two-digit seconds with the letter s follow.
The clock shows 9h15
